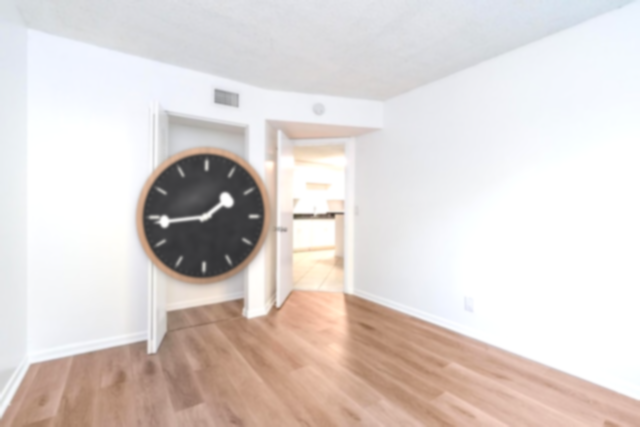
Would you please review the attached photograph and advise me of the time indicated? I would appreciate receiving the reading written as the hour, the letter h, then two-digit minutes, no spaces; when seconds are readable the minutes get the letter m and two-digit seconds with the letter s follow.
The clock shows 1h44
